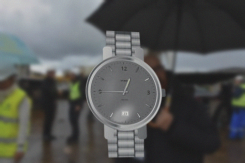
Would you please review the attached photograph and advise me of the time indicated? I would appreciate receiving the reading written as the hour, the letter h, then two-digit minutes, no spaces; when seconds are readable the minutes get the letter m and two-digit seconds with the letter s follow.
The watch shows 12h45
